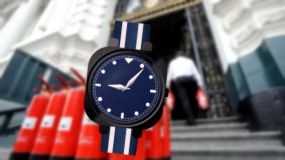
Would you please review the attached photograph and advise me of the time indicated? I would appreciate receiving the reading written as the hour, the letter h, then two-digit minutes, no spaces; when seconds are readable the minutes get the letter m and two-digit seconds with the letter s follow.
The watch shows 9h06
